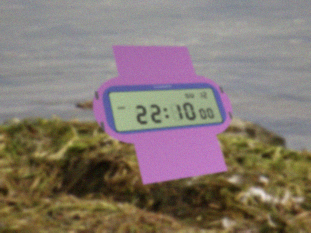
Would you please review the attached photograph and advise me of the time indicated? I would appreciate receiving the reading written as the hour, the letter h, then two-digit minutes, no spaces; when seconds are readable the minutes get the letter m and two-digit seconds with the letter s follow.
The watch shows 22h10m00s
